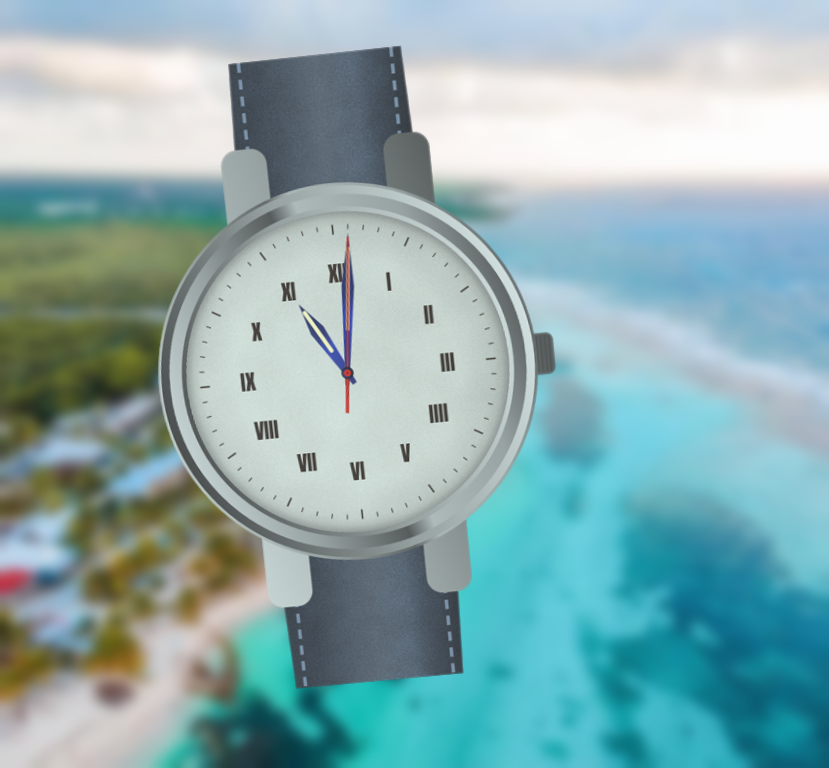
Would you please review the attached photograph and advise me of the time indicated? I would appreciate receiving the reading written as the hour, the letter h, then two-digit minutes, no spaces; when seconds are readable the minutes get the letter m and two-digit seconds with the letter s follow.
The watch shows 11h01m01s
